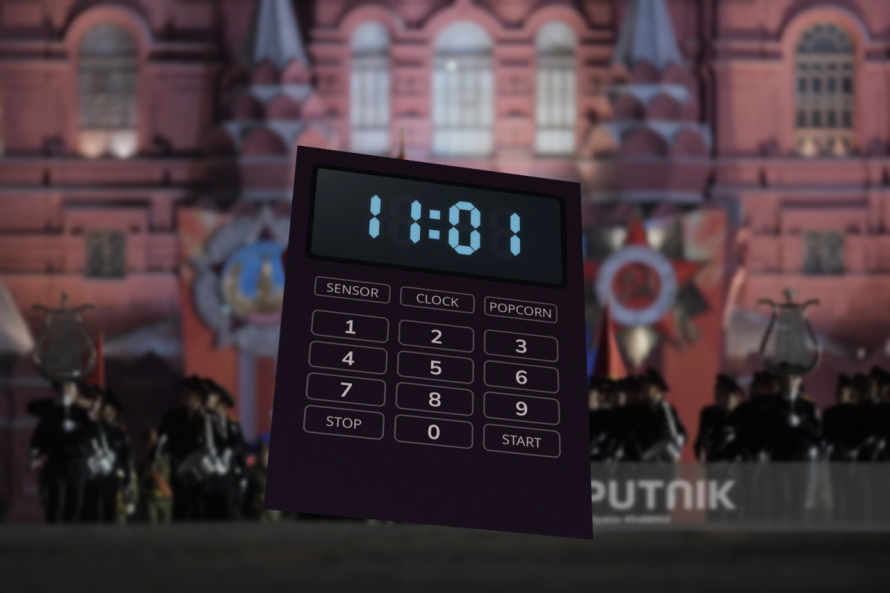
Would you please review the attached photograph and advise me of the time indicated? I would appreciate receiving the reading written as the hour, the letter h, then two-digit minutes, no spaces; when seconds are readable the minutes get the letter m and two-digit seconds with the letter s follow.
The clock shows 11h01
